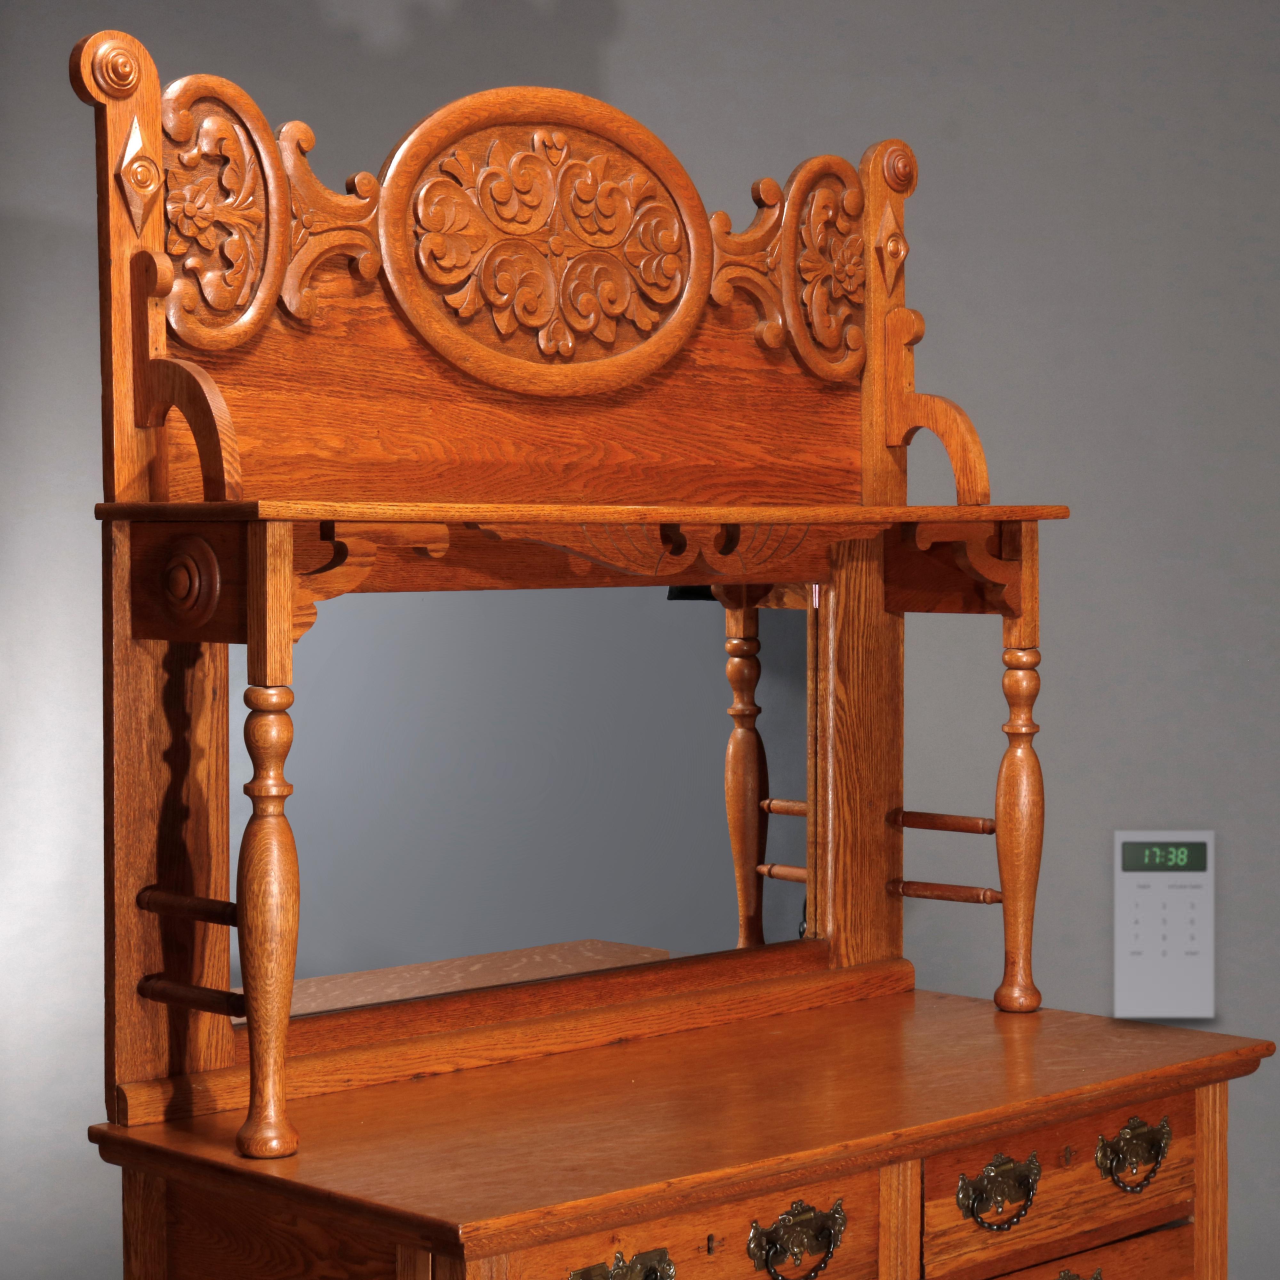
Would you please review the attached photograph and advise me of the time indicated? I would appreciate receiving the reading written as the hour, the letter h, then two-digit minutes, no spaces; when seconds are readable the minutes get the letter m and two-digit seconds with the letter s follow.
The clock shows 17h38
